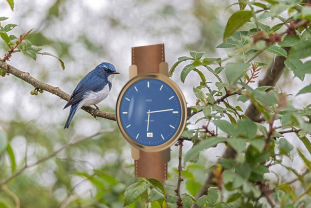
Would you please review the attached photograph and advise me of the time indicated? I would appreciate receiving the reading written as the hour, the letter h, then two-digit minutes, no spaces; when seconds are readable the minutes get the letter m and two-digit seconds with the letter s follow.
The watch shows 6h14
